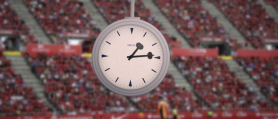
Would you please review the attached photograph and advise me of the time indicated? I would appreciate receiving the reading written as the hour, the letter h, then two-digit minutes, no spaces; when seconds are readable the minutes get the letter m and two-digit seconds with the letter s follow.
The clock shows 1h14
